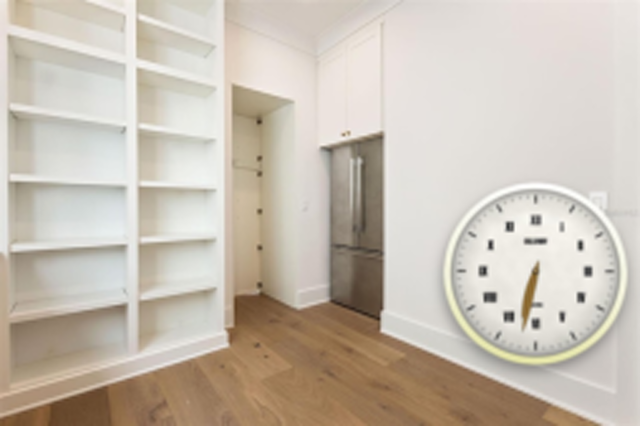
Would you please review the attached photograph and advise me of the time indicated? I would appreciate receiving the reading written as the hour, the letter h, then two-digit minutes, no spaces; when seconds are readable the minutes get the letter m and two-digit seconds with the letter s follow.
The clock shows 6h32
